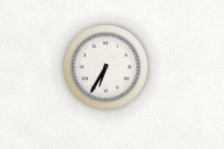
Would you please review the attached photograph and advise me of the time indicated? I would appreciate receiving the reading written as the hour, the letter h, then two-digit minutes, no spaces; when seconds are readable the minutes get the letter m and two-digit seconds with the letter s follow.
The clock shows 6h35
